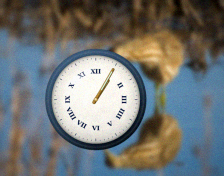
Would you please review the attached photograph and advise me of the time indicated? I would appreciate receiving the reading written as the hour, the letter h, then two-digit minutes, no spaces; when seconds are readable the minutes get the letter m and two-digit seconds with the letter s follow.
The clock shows 1h05
